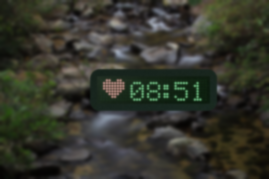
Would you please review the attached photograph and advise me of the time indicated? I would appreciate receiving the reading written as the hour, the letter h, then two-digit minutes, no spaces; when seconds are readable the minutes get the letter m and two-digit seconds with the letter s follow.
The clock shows 8h51
